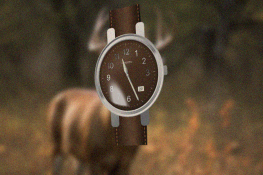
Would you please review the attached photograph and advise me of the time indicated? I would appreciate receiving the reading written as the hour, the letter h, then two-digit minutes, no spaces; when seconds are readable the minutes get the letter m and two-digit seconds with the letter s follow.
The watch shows 11h26
